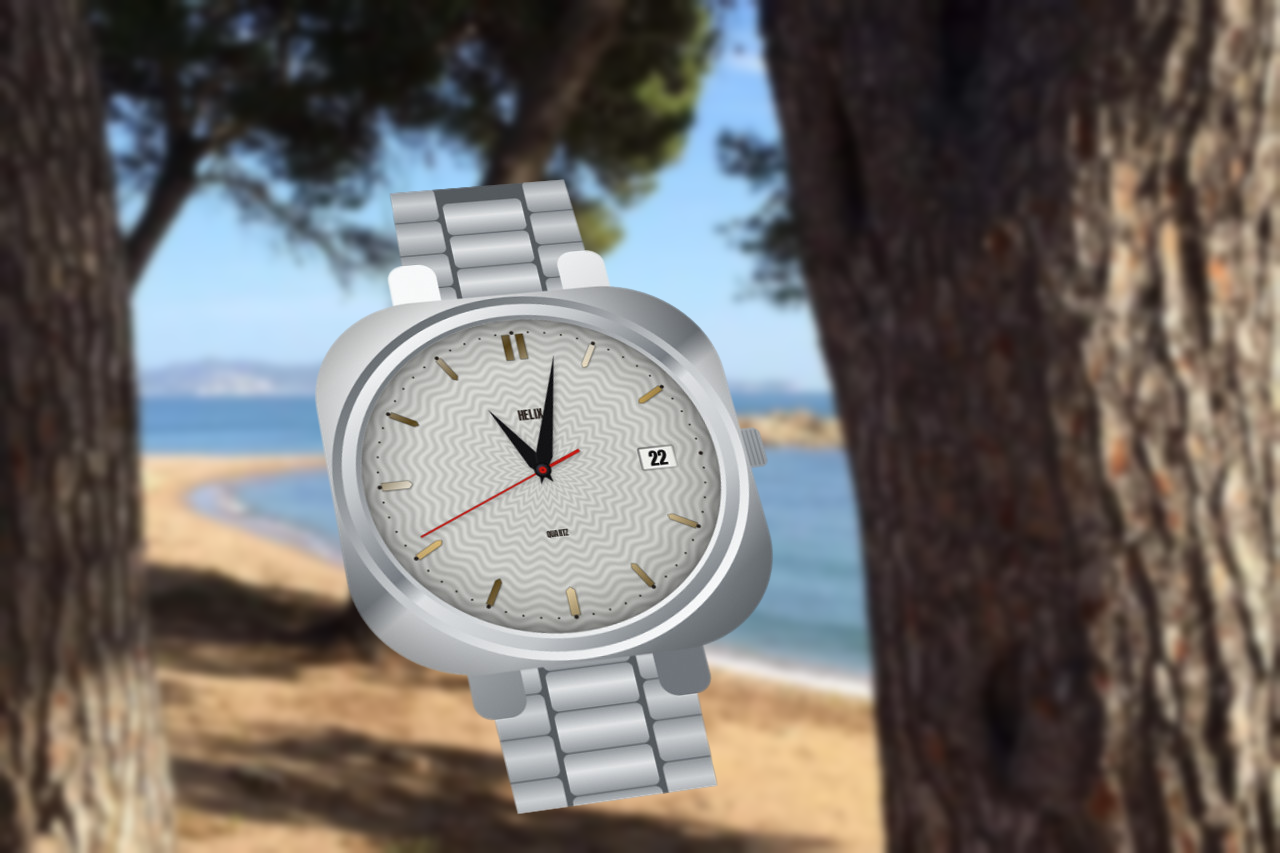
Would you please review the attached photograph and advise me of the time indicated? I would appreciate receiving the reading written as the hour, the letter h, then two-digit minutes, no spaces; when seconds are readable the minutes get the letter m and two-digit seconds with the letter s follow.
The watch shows 11h02m41s
